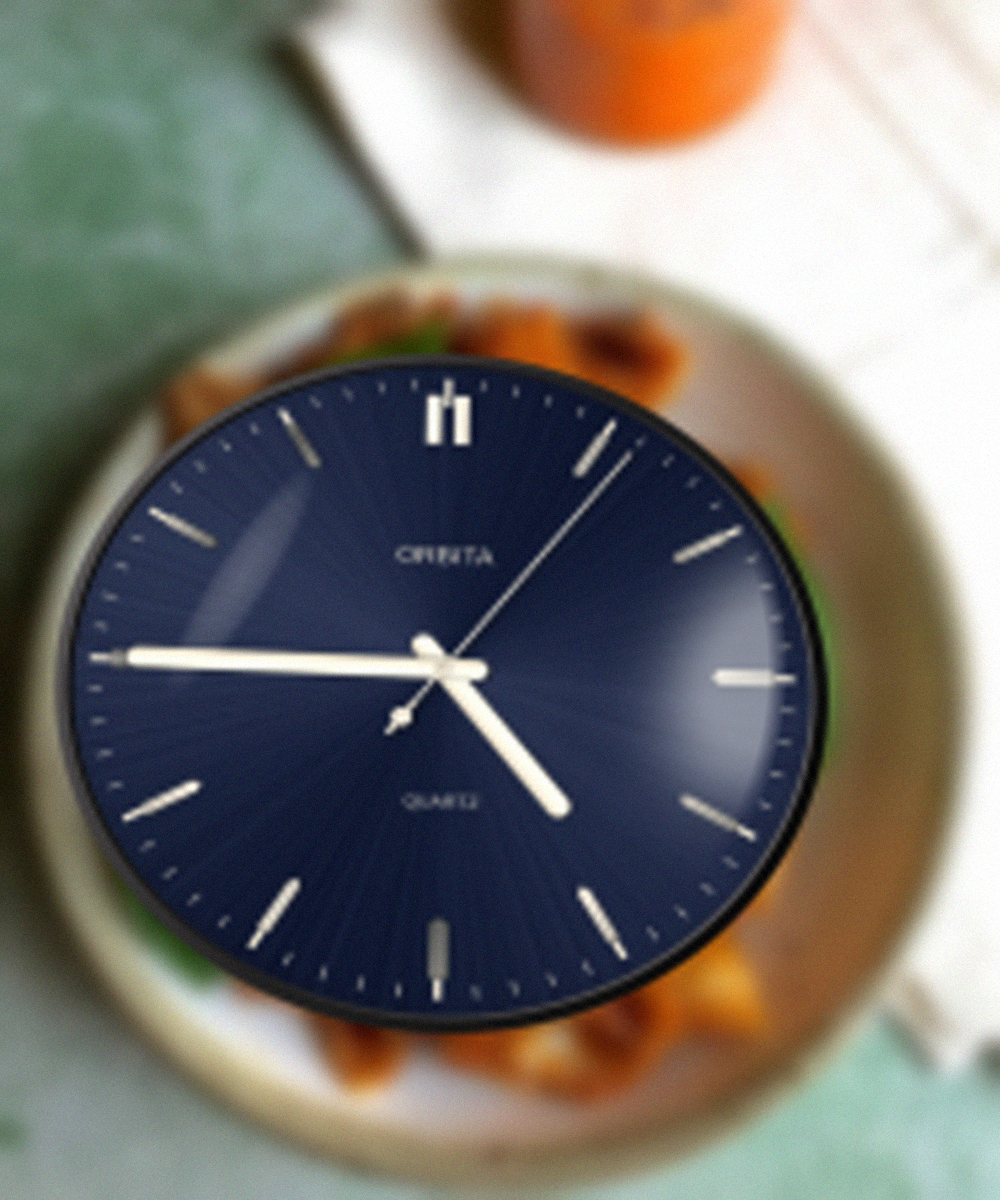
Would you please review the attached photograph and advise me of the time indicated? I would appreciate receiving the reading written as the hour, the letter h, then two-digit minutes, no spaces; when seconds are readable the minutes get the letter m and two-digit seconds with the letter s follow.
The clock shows 4h45m06s
